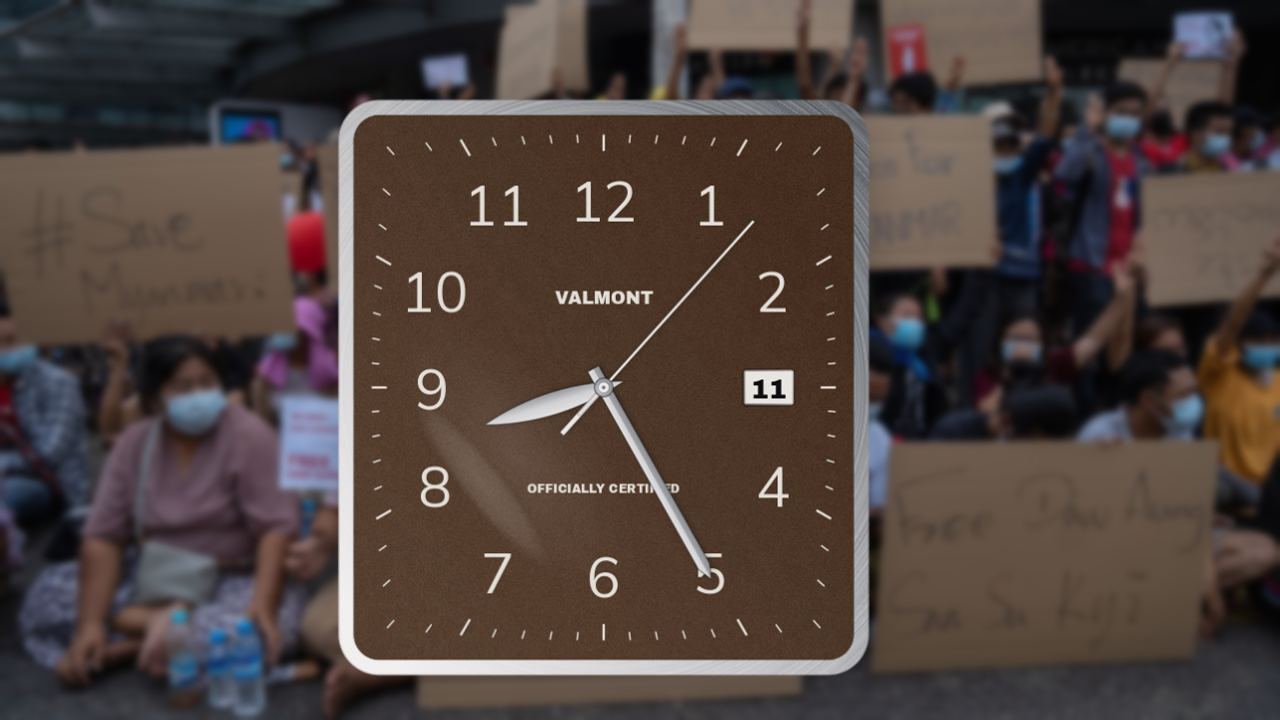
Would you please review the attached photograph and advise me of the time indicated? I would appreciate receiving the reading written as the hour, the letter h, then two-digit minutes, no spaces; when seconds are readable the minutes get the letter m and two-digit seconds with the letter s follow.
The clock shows 8h25m07s
